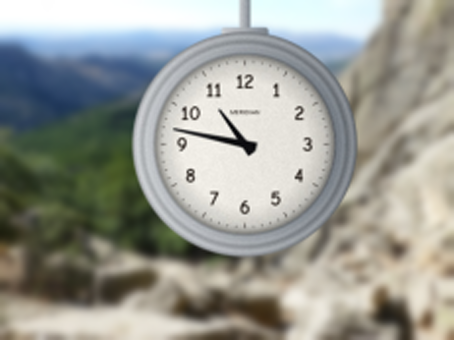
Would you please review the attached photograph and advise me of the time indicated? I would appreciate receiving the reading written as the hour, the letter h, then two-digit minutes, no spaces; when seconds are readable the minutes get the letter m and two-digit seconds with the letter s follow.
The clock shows 10h47
